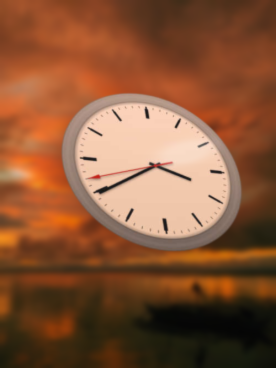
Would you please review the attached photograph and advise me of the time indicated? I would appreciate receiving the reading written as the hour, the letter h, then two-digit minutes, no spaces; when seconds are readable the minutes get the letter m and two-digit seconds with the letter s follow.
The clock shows 3h39m42s
